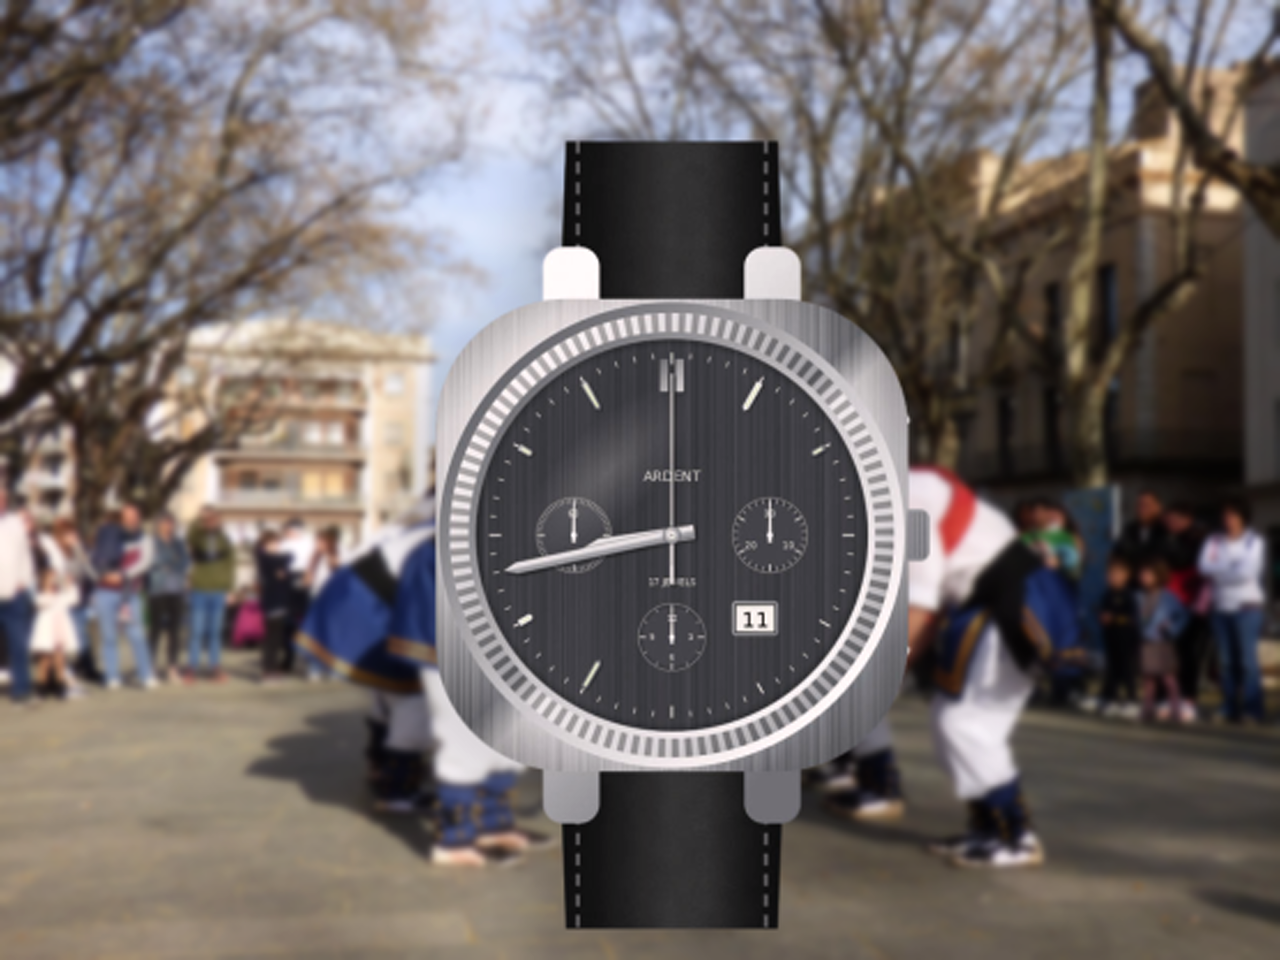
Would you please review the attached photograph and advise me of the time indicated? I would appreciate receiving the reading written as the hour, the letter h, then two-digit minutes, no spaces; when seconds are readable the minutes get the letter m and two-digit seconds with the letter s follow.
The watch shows 8h43
